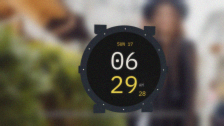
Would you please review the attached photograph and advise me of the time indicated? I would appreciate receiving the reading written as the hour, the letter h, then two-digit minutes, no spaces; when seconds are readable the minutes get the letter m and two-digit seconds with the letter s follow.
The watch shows 6h29
